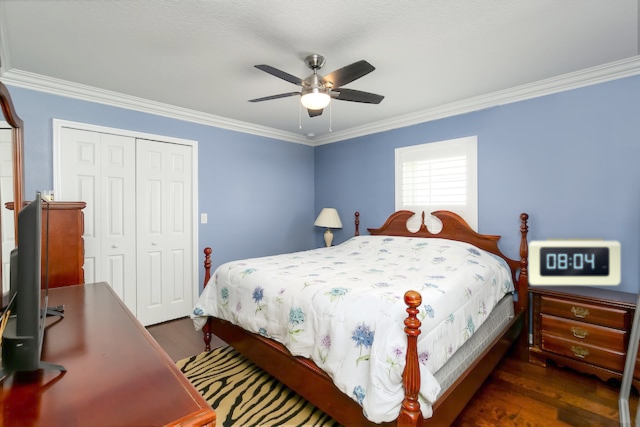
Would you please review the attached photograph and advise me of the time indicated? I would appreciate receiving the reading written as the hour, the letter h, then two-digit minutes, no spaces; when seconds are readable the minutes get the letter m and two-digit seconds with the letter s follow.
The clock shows 8h04
